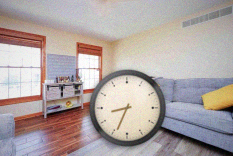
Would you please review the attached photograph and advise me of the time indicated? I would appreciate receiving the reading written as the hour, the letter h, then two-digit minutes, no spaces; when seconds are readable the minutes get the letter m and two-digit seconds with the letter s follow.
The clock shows 8h34
